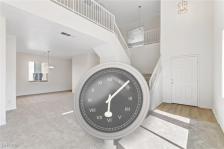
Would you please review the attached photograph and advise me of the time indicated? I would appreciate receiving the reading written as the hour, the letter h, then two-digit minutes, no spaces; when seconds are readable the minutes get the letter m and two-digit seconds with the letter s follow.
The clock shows 6h08
